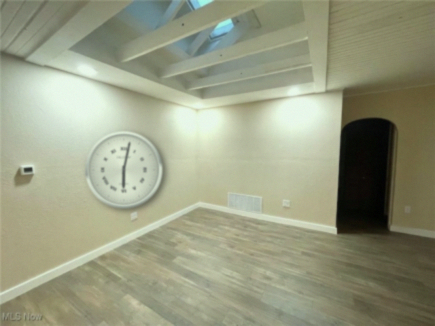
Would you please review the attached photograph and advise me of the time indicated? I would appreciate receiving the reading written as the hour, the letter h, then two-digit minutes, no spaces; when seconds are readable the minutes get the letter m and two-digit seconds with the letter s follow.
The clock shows 6h02
